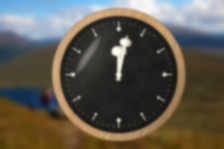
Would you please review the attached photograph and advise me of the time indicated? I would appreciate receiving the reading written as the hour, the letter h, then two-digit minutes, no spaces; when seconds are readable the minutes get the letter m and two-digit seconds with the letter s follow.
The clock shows 12h02
